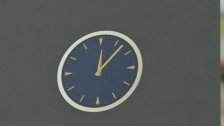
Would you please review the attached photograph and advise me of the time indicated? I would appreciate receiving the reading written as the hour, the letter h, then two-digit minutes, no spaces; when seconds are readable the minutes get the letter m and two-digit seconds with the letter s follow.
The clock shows 12h07
